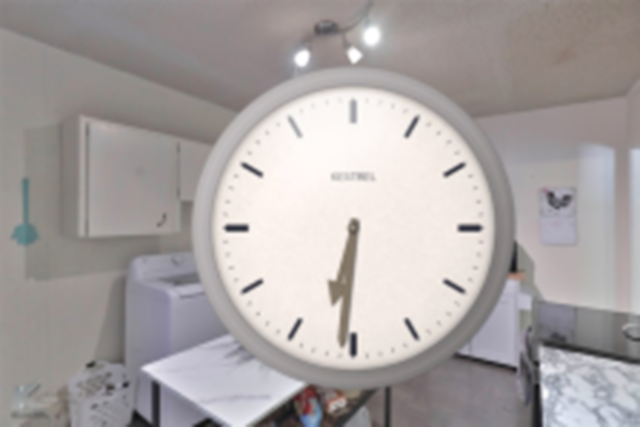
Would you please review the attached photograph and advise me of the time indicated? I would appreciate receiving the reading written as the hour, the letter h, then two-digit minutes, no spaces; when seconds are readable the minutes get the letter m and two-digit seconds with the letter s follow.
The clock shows 6h31
